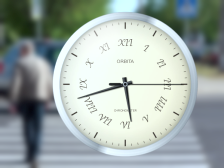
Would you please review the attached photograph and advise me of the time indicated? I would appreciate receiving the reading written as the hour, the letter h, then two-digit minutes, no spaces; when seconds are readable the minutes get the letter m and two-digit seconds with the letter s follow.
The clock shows 5h42m15s
